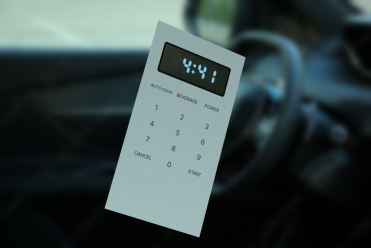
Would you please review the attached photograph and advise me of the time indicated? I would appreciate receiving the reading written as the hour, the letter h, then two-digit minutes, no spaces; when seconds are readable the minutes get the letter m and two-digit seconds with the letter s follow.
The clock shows 4h41
